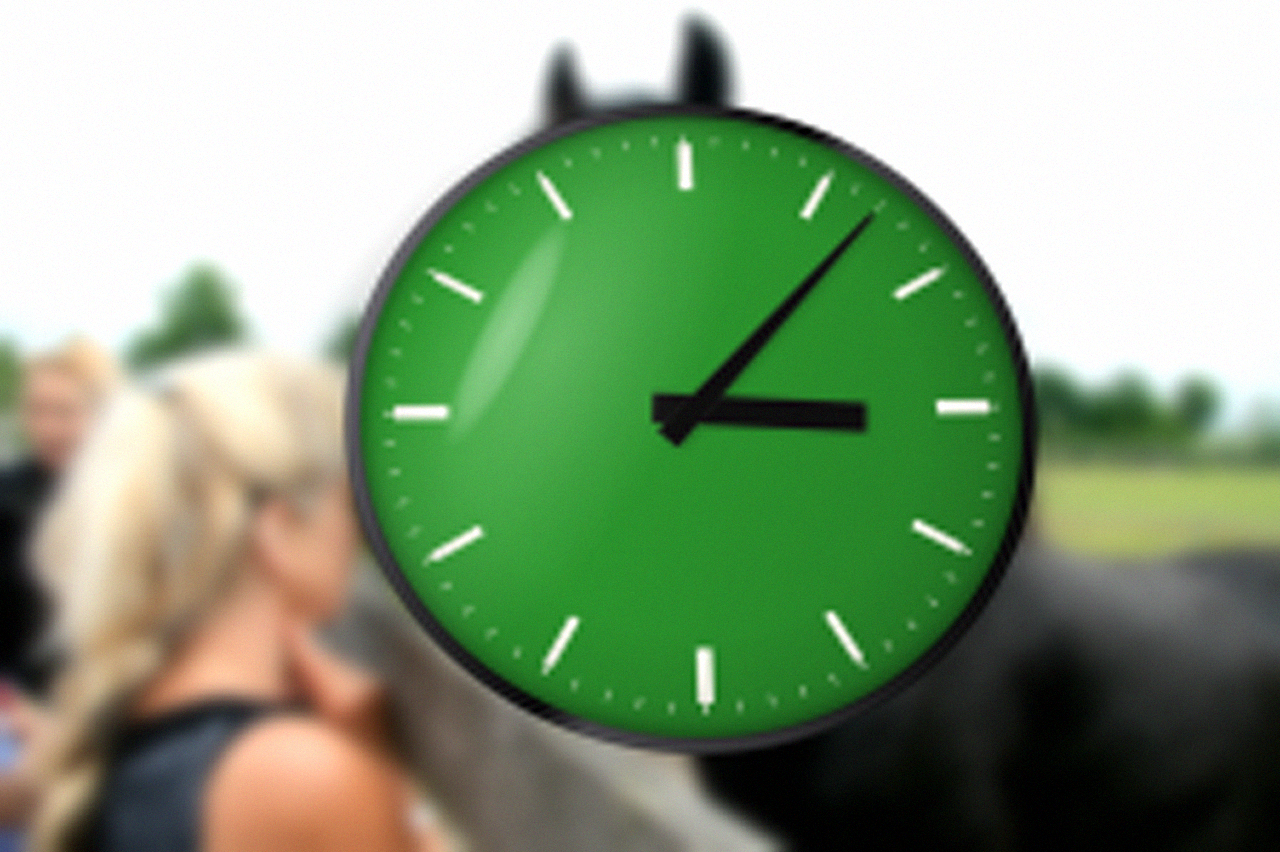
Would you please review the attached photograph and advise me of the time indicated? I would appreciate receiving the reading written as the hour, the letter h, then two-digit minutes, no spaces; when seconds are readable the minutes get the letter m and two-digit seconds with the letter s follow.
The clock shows 3h07
